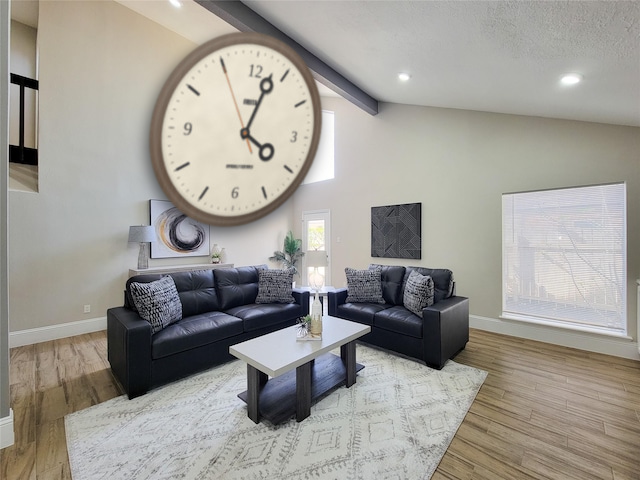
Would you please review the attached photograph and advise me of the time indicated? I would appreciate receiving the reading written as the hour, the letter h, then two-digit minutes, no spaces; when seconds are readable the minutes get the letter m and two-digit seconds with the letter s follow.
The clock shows 4h02m55s
